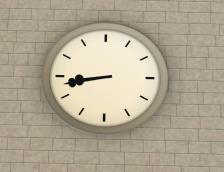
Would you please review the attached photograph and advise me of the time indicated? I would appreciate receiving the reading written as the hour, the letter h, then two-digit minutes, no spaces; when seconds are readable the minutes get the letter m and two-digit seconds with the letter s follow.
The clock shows 8h43
